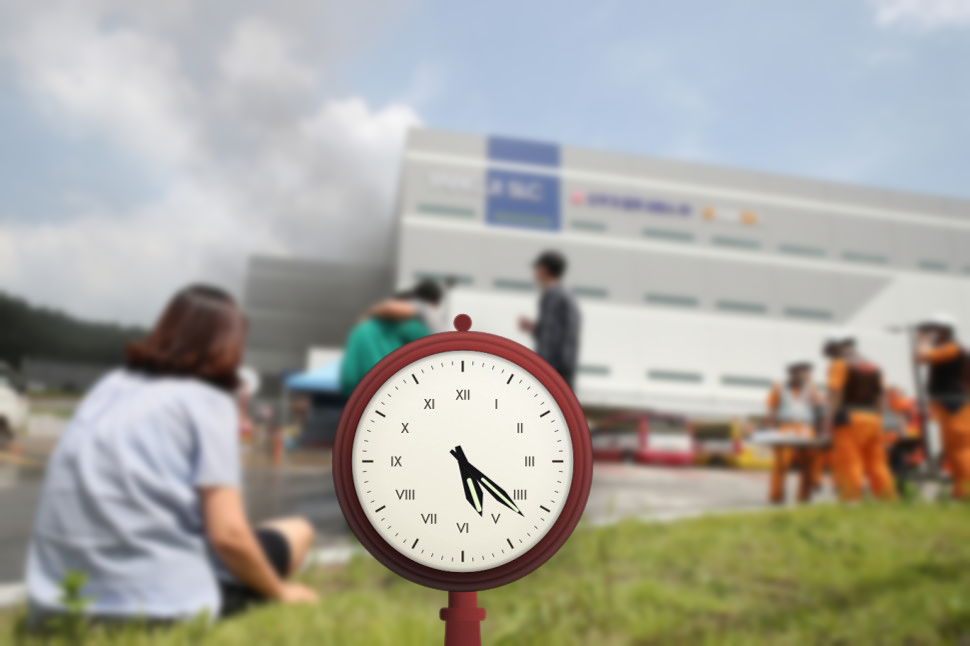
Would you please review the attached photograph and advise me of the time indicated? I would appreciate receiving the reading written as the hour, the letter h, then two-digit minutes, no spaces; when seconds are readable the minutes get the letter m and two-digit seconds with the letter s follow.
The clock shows 5h22
